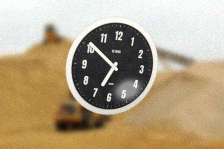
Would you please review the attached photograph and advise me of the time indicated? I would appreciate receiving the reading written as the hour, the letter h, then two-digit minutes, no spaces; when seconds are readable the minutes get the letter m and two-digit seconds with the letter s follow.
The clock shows 6h51
